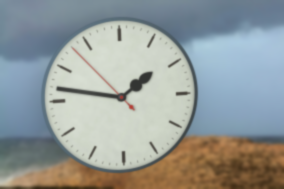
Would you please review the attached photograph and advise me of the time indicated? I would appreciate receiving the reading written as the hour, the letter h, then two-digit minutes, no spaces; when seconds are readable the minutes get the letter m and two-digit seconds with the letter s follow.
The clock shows 1h46m53s
